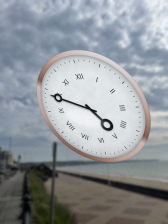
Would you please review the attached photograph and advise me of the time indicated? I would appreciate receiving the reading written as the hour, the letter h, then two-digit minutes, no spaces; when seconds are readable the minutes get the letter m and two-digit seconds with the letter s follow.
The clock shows 4h49
